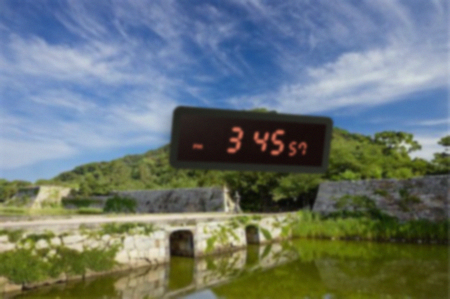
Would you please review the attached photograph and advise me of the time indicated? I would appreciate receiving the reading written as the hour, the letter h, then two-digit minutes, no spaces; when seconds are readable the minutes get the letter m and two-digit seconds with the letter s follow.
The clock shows 3h45m57s
